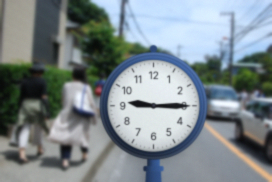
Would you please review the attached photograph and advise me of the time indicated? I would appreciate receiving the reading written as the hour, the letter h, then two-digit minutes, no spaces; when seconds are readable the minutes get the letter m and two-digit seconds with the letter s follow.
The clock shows 9h15
